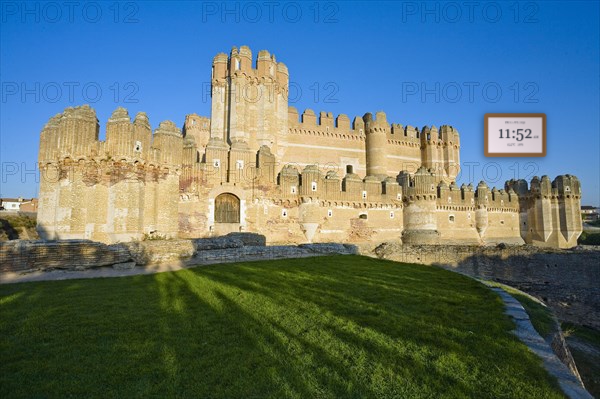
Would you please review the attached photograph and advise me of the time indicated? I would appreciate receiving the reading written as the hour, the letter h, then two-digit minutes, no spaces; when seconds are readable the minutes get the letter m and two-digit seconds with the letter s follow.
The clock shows 11h52
